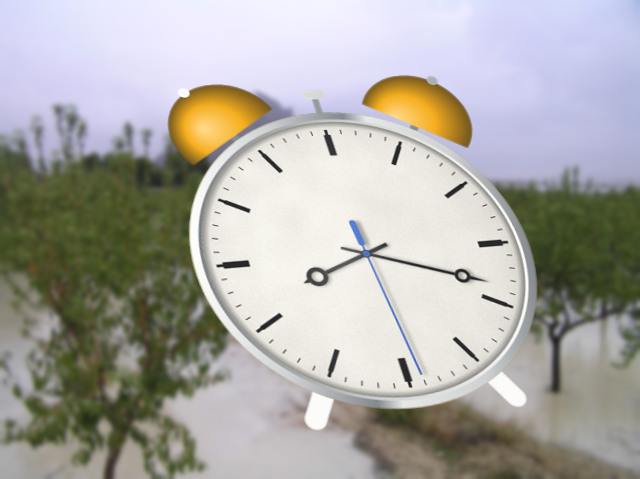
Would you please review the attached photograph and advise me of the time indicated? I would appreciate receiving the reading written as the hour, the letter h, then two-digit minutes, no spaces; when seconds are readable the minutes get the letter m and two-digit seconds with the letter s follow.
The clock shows 8h18m29s
